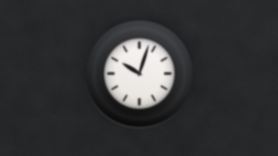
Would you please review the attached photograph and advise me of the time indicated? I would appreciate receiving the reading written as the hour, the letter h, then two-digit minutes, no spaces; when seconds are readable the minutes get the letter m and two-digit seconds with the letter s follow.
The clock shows 10h03
